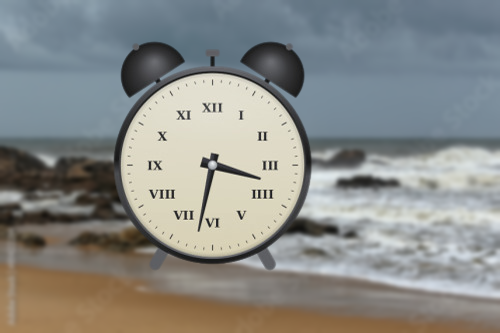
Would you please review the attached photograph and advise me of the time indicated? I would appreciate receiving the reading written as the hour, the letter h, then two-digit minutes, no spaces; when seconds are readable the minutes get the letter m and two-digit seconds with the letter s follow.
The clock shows 3h32
